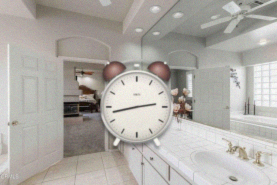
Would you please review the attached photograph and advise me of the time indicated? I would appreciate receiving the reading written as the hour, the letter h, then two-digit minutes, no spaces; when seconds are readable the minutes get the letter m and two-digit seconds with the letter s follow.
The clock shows 2h43
